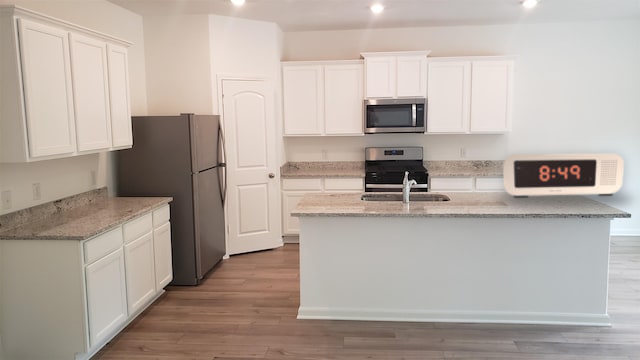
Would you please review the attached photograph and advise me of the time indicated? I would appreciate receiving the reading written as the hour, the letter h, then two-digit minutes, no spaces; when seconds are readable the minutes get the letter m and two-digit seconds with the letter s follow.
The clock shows 8h49
